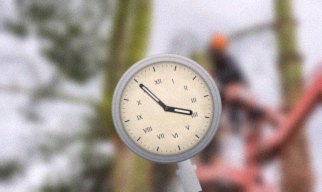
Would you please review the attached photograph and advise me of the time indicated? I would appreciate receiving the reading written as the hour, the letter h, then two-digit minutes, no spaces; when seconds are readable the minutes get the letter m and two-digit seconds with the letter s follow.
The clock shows 3h55
